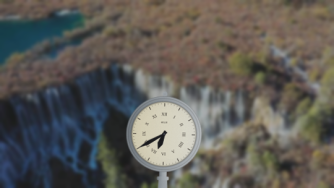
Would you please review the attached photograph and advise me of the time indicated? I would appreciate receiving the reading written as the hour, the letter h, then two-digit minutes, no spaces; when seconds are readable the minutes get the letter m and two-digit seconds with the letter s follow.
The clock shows 6h40
